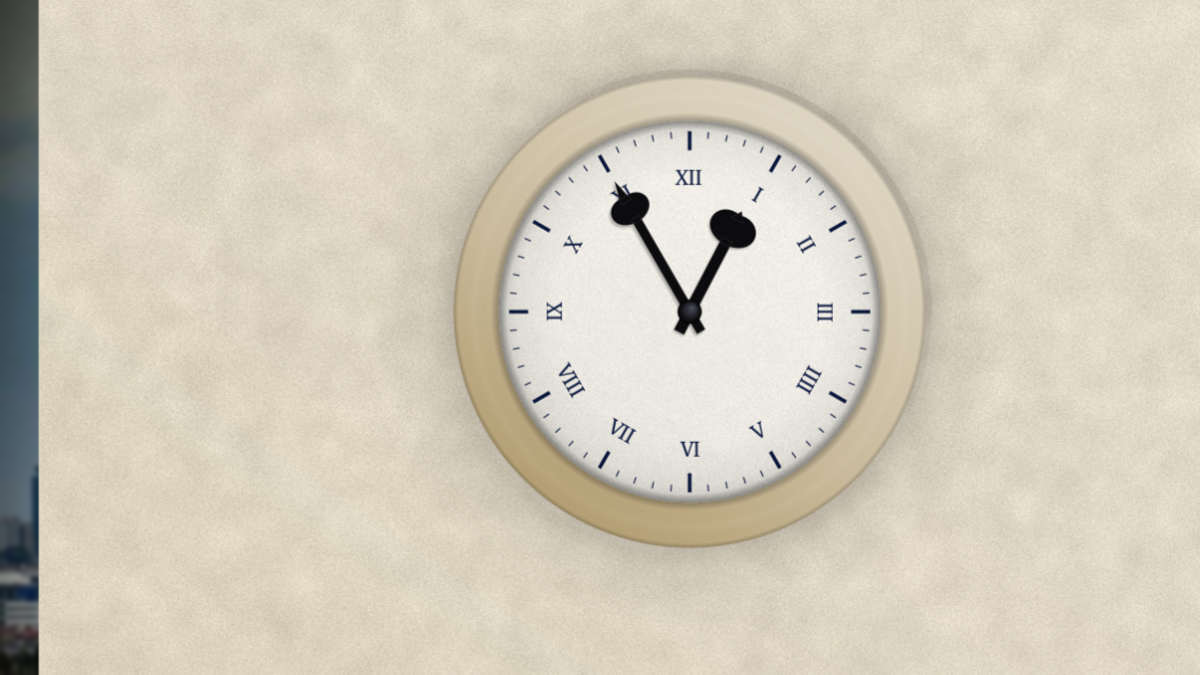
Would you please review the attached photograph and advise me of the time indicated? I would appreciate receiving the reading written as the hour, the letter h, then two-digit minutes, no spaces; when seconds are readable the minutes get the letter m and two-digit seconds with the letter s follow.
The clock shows 12h55
